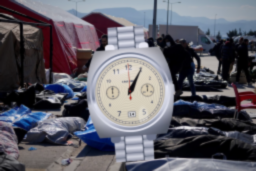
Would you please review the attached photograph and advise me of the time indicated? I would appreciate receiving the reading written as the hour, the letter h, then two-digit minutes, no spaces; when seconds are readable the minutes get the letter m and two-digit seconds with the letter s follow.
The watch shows 1h05
